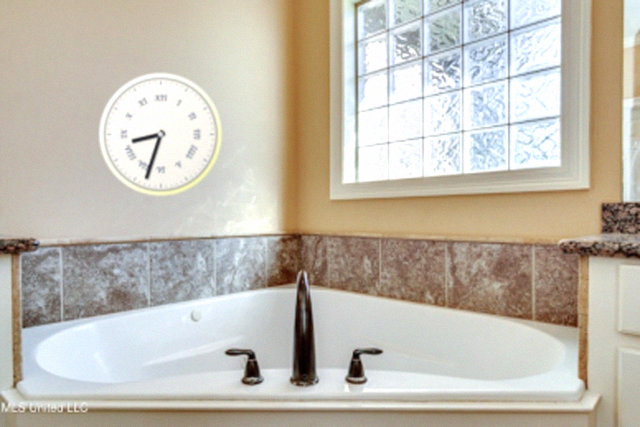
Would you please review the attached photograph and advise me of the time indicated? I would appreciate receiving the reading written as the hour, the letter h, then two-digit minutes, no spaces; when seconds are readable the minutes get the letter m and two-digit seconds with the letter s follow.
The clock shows 8h33
